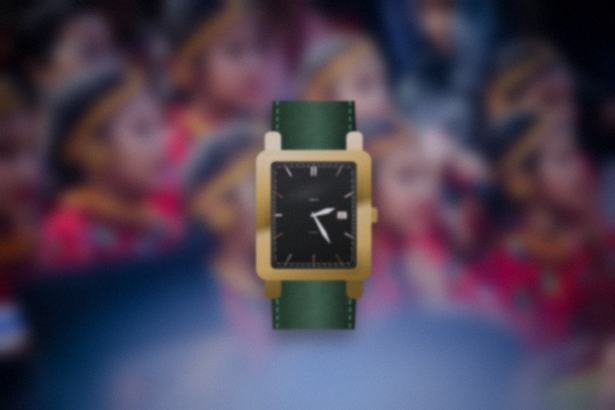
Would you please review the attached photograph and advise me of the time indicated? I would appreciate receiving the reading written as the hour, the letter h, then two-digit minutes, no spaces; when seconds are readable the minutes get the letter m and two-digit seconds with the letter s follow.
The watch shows 2h25
